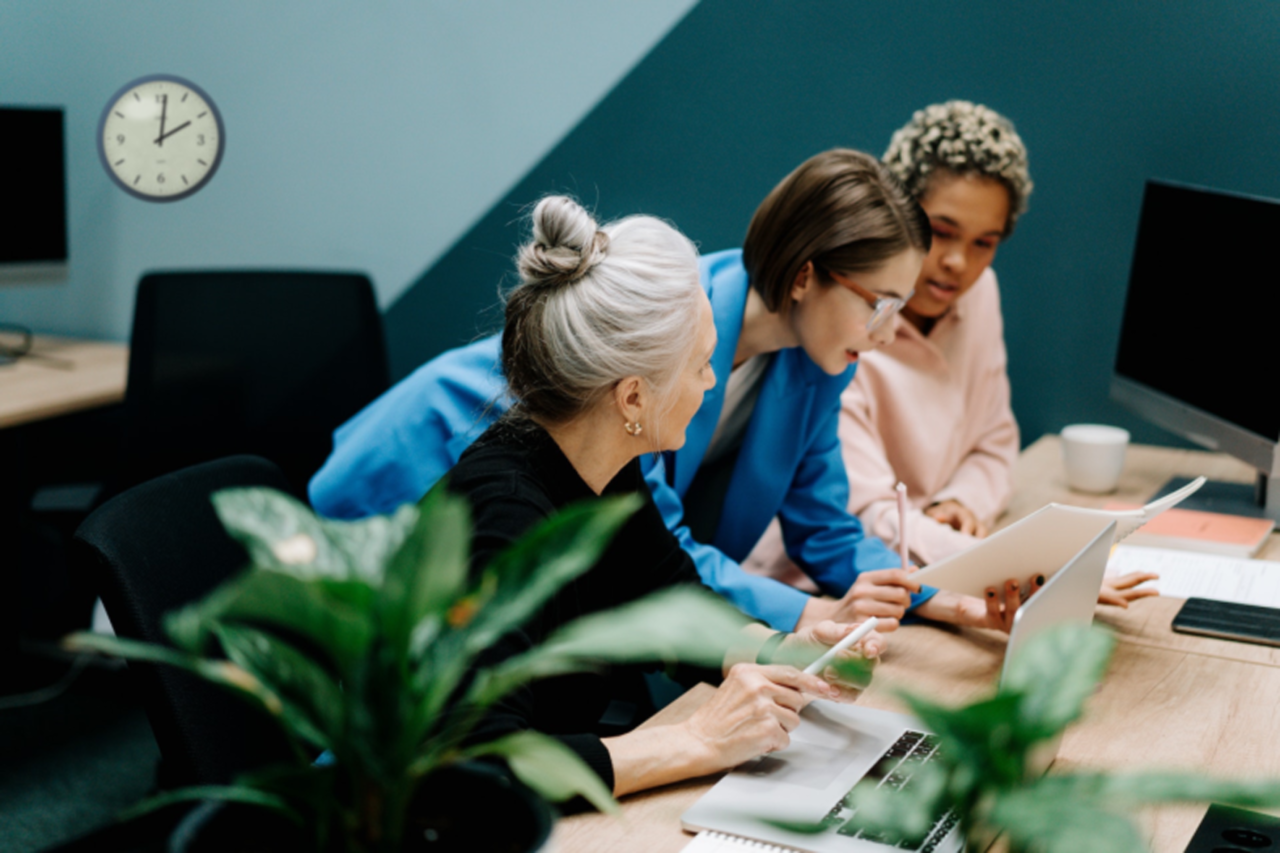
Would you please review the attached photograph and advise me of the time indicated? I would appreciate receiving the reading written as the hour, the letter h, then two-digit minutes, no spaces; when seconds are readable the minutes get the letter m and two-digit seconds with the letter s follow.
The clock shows 2h01
